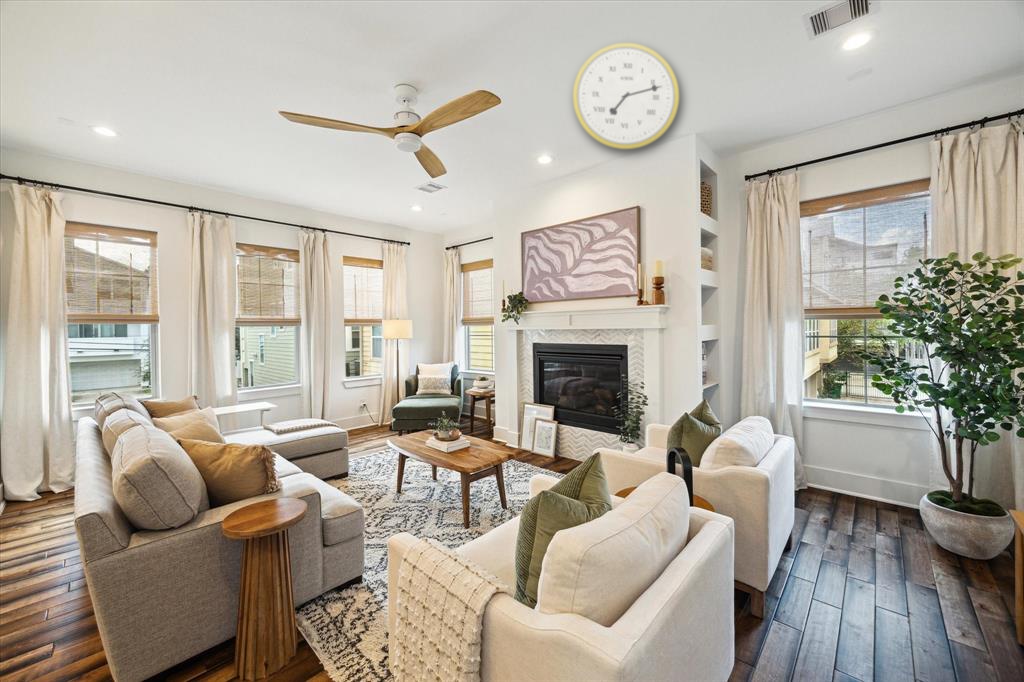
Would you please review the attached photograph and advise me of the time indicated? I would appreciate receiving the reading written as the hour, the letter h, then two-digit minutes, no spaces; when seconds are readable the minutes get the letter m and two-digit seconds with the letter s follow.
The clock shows 7h12
